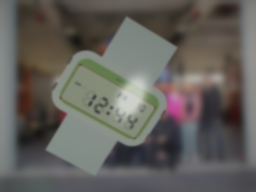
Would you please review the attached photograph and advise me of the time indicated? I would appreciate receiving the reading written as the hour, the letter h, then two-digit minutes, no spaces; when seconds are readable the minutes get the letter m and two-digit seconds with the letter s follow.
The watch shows 12h44
